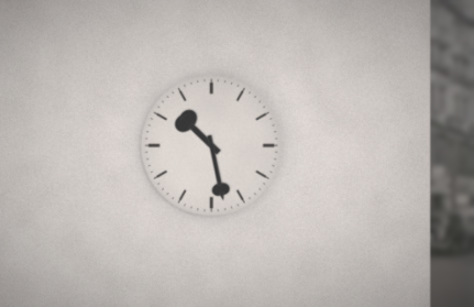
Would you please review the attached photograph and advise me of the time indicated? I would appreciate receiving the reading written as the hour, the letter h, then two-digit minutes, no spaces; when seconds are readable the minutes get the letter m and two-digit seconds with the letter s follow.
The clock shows 10h28
